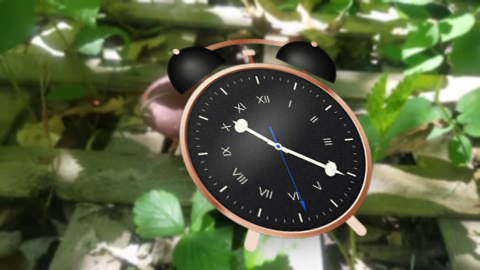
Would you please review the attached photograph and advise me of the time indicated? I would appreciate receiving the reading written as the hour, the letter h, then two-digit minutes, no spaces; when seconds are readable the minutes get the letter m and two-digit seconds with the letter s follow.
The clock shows 10h20m29s
